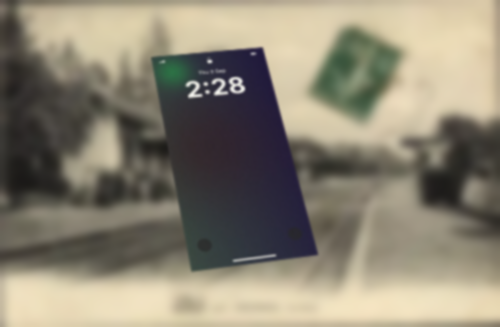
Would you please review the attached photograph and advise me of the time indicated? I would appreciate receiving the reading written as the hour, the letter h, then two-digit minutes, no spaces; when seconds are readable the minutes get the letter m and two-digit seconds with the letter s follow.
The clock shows 2h28
